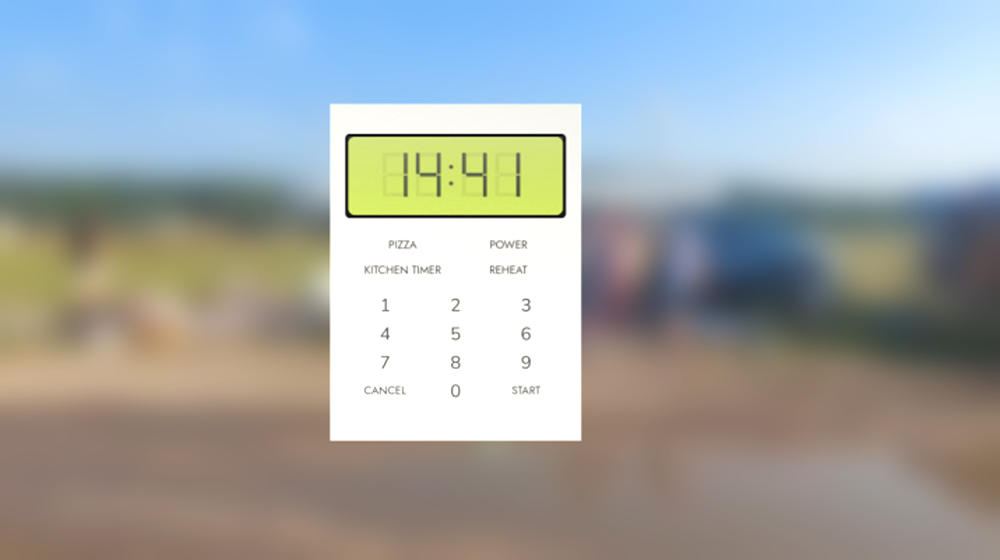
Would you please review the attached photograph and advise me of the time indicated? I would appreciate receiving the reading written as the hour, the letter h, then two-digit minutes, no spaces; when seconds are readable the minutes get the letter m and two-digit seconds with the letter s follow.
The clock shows 14h41
